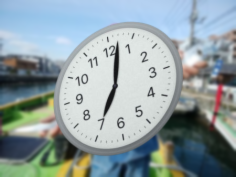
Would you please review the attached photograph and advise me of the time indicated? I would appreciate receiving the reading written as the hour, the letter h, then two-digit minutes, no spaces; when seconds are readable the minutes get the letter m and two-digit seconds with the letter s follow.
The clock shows 7h02
